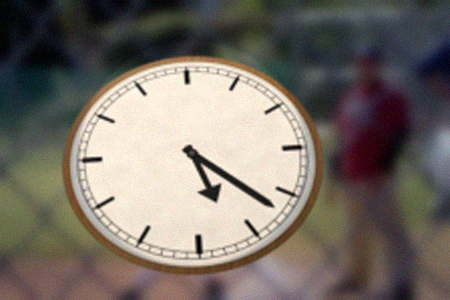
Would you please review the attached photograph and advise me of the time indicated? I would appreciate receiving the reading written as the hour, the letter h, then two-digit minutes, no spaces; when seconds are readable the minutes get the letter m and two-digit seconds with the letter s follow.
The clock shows 5h22
